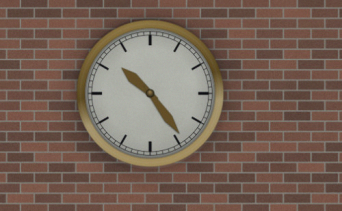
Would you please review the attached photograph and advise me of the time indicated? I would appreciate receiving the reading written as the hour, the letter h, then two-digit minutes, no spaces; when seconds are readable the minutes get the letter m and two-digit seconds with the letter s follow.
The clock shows 10h24
